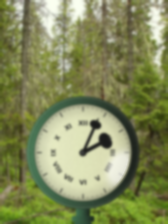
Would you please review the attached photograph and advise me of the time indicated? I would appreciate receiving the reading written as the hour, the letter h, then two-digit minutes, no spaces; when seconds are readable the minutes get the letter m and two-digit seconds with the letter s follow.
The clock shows 2h04
